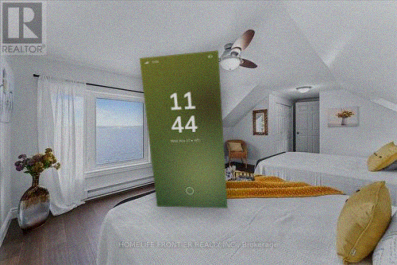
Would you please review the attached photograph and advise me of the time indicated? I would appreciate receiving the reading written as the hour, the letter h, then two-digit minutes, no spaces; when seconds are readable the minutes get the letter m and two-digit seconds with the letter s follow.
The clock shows 11h44
